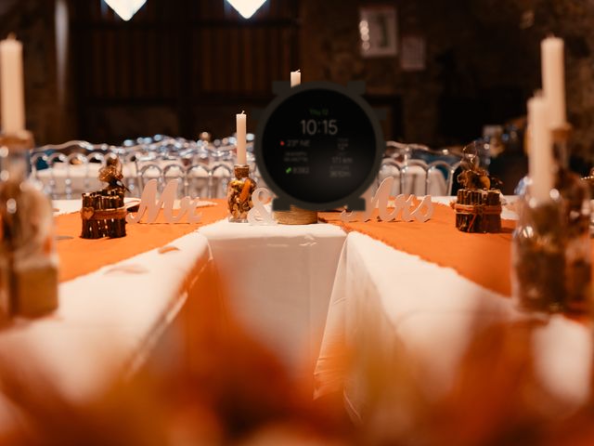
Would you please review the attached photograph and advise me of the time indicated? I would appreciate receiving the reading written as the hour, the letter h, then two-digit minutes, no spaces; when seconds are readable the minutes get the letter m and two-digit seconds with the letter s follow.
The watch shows 10h15
